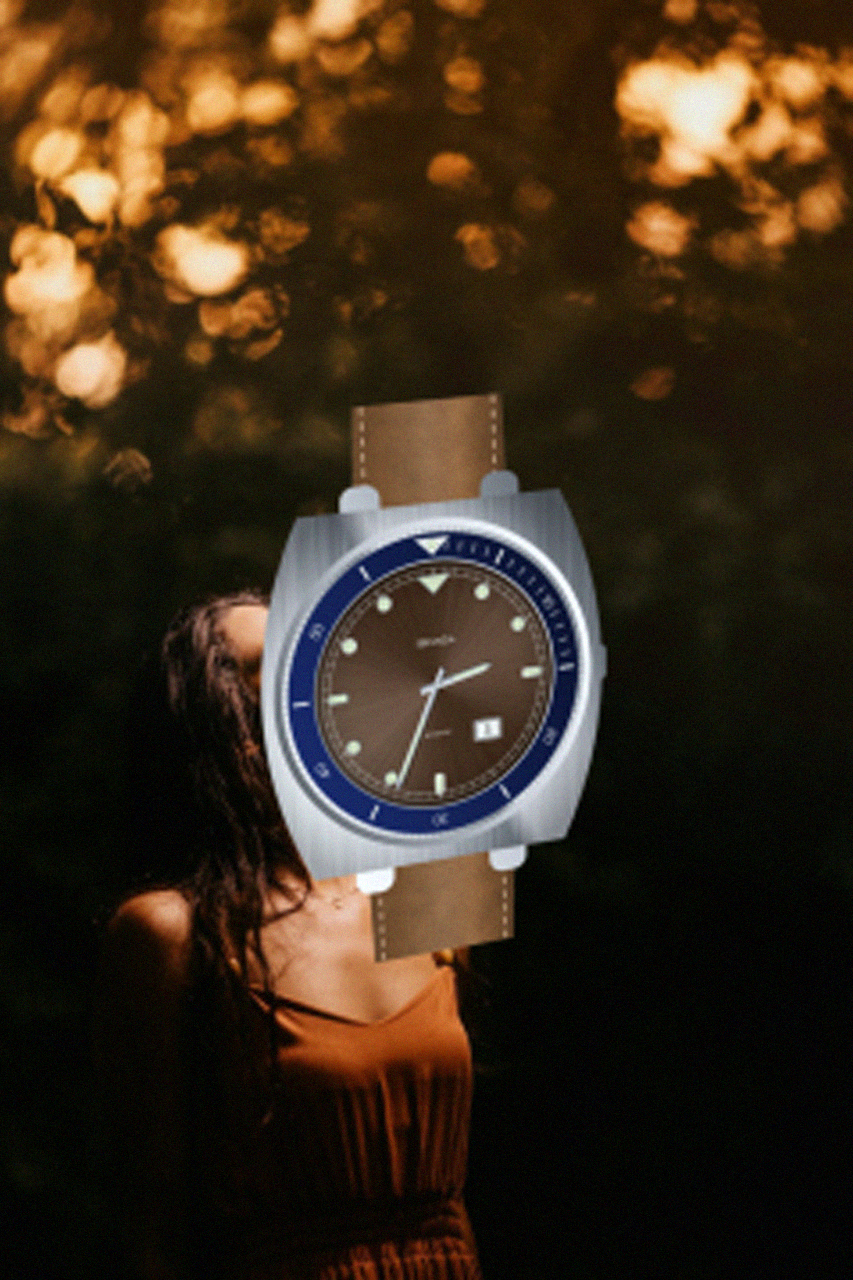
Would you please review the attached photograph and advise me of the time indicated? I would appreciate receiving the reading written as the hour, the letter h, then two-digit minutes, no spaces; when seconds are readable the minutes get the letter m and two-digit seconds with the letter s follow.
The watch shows 2h34
